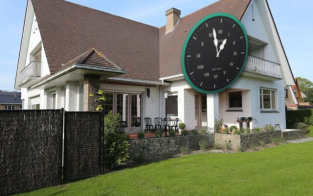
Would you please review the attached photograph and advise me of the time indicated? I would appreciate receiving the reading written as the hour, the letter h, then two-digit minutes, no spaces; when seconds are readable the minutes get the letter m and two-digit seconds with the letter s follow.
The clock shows 12h57
